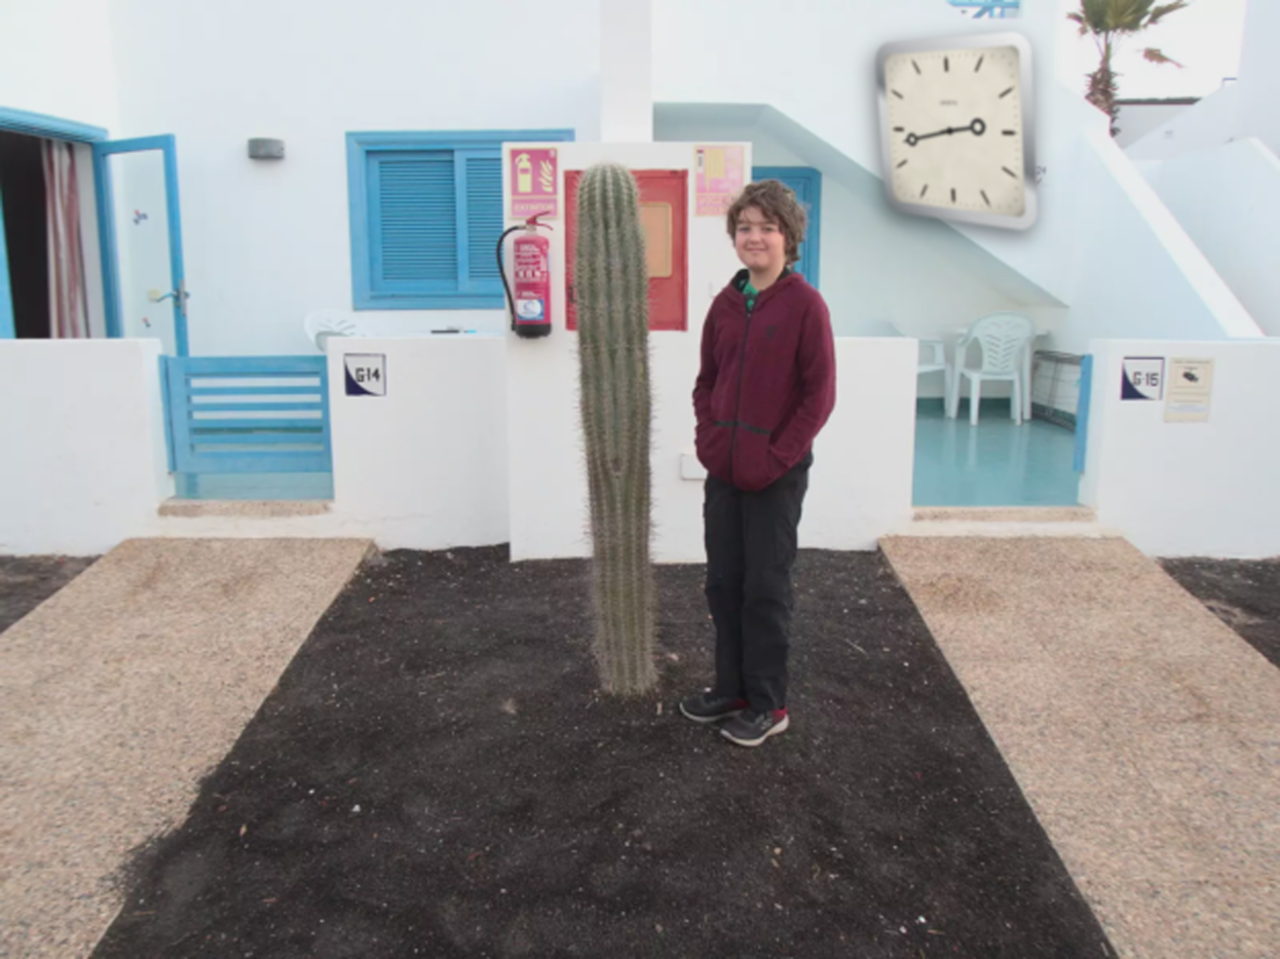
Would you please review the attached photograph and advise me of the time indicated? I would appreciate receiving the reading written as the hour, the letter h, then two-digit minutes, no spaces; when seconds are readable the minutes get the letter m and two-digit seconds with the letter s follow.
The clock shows 2h43
